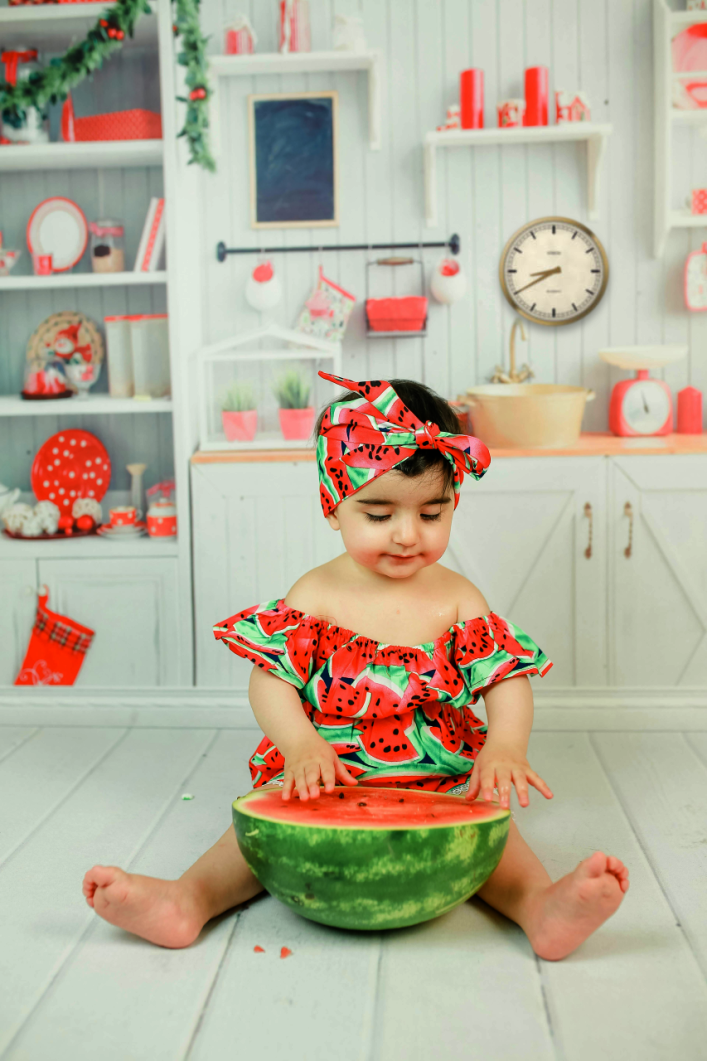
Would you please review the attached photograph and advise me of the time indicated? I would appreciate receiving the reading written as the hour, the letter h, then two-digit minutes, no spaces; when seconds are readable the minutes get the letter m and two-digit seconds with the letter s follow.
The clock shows 8h40
